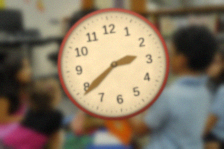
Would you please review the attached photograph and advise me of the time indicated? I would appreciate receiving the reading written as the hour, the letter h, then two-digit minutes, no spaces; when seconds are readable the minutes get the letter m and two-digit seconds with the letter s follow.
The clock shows 2h39
